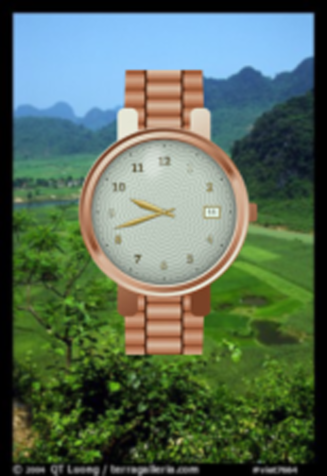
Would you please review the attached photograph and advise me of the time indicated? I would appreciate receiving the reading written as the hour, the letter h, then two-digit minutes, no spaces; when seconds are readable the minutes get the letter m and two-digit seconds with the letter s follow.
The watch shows 9h42
